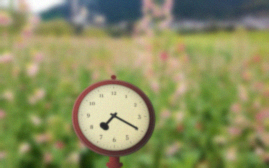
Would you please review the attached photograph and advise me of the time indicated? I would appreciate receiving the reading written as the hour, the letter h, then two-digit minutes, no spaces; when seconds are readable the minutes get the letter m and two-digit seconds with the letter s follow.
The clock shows 7h20
